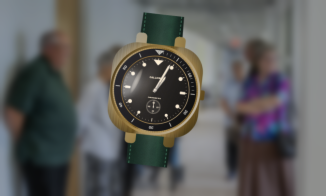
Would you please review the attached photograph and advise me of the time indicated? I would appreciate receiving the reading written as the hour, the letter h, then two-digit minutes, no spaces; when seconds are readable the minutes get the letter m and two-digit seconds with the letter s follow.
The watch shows 1h04
